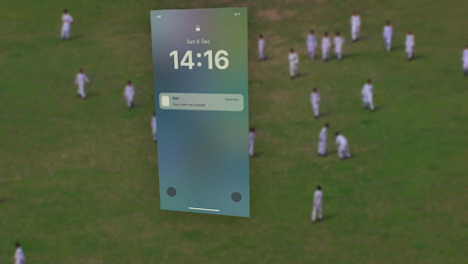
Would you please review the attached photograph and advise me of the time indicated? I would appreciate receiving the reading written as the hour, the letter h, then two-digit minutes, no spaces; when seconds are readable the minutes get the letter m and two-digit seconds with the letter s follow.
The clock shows 14h16
